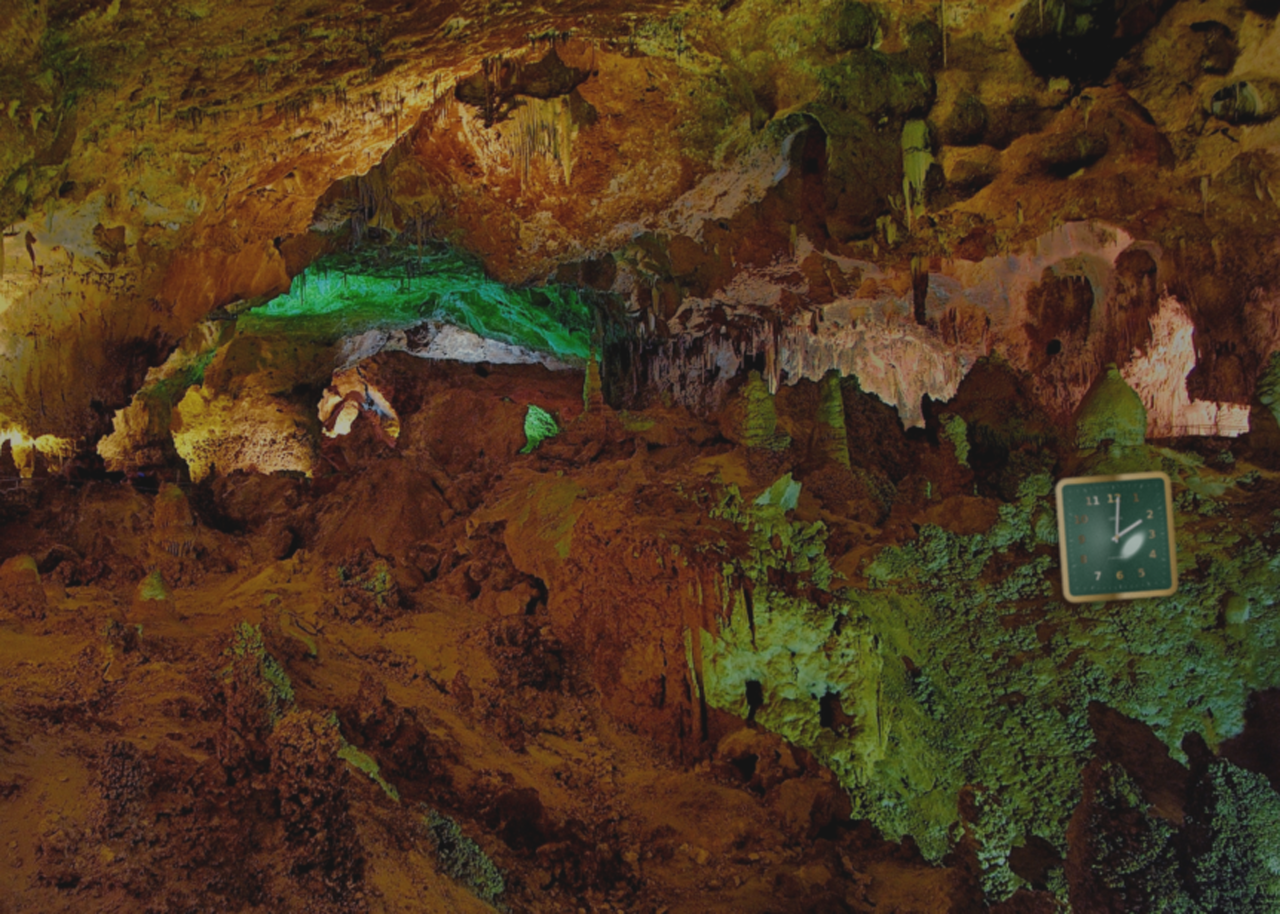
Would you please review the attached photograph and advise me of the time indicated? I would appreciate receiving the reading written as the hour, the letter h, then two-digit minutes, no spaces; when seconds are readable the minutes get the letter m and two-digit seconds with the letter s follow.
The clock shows 2h01
